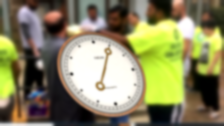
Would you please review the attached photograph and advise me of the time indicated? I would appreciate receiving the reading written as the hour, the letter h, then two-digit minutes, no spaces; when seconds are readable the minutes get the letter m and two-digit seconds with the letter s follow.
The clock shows 7h05
